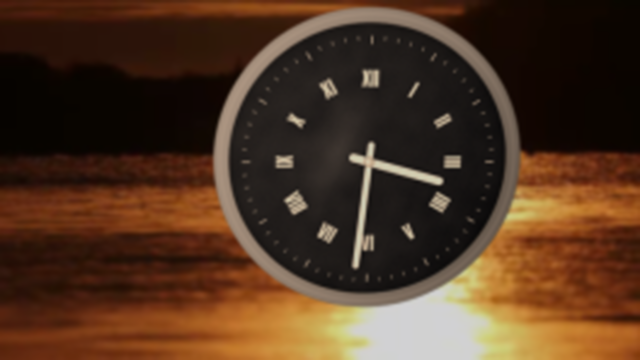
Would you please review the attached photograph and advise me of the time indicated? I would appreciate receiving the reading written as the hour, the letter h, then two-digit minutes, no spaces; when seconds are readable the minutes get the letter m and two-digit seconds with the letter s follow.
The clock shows 3h31
